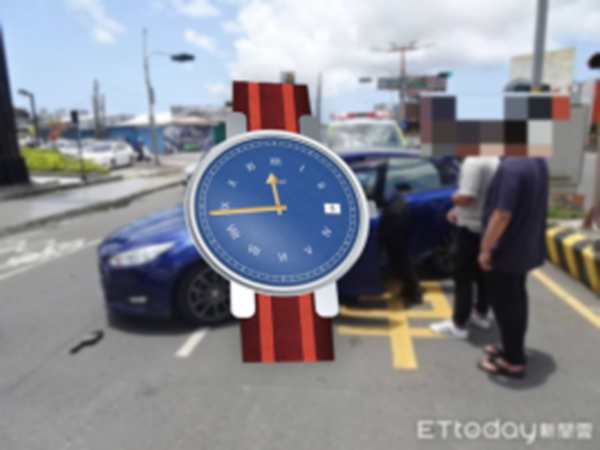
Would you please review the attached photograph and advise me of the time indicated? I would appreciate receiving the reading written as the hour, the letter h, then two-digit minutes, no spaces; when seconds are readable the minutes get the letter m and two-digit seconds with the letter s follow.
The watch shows 11h44
